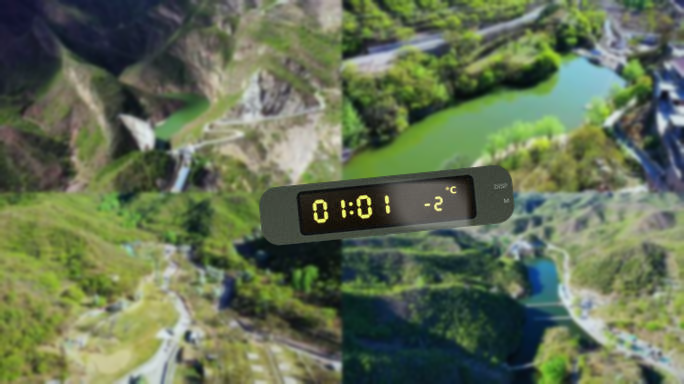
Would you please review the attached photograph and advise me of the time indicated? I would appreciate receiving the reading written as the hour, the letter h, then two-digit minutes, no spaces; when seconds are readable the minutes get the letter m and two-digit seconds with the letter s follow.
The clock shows 1h01
